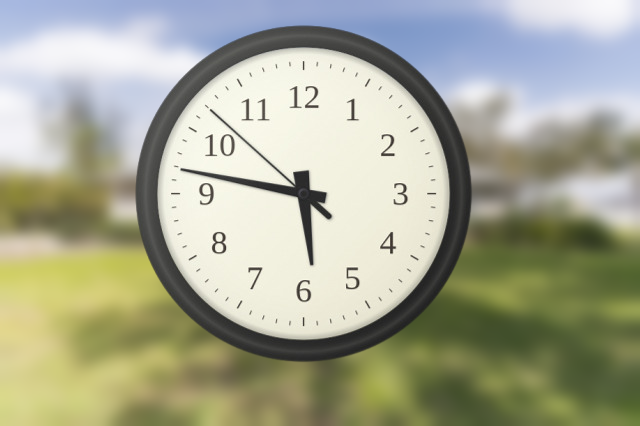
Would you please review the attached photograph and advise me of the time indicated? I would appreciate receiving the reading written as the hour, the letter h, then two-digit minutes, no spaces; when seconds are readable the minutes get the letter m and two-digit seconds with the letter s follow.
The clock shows 5h46m52s
